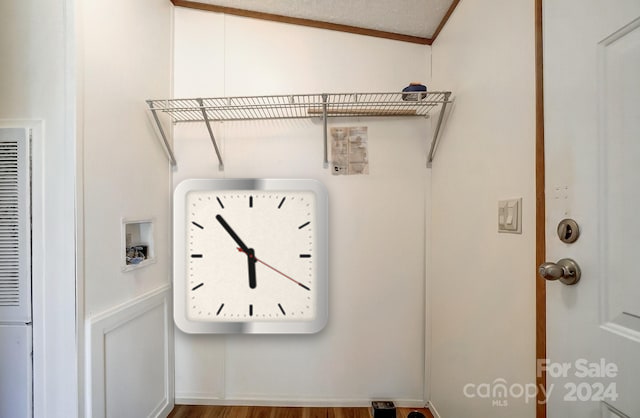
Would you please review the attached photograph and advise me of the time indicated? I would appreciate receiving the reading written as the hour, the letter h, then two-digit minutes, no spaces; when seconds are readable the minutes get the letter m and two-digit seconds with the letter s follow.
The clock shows 5h53m20s
